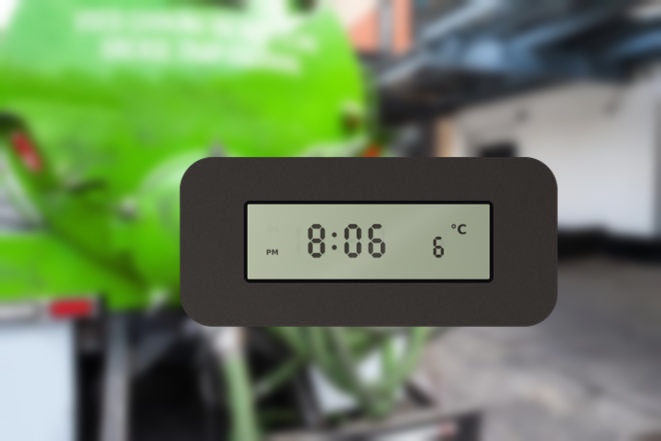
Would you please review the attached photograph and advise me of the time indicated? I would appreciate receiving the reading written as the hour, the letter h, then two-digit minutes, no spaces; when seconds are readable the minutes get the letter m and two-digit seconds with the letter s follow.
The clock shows 8h06
